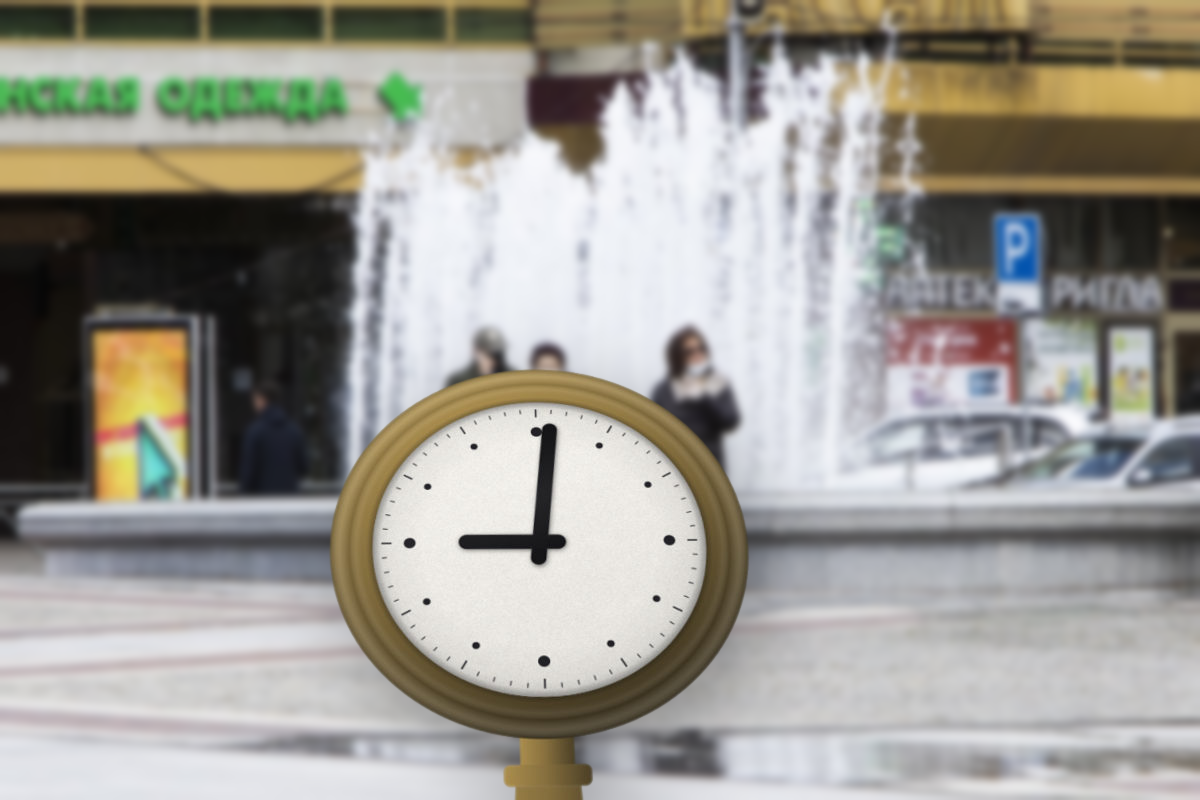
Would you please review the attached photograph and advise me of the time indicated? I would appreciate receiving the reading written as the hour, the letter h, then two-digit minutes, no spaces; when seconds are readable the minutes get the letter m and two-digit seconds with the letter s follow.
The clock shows 9h01
